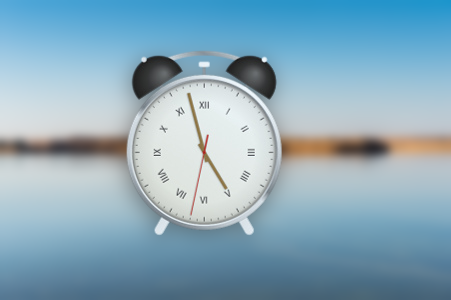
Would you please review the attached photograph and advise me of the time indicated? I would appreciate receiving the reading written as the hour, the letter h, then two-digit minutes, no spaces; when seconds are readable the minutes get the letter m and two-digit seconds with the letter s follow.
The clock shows 4h57m32s
